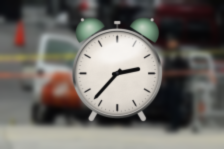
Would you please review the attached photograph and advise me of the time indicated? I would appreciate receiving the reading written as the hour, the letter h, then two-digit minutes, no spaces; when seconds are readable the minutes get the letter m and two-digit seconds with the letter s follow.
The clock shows 2h37
